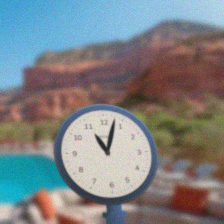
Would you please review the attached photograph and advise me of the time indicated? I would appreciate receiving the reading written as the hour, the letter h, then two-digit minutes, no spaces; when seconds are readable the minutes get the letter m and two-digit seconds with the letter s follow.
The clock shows 11h03
